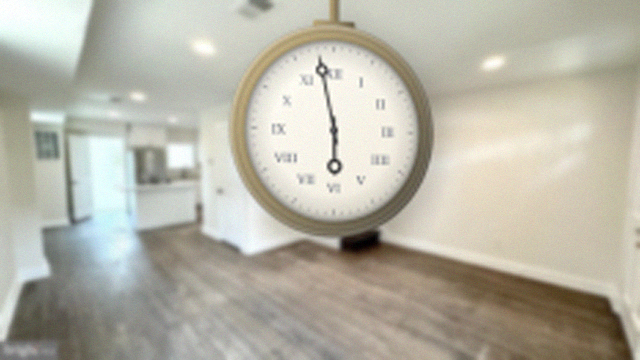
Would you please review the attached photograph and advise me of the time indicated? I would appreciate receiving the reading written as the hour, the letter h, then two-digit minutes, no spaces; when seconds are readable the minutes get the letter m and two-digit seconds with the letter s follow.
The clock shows 5h58
